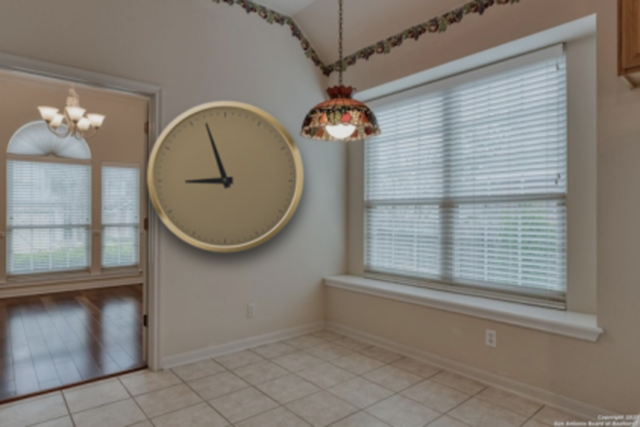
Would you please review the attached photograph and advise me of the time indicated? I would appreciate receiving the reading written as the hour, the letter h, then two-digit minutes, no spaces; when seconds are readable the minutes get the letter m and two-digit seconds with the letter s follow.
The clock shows 8h57
